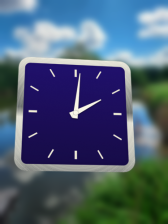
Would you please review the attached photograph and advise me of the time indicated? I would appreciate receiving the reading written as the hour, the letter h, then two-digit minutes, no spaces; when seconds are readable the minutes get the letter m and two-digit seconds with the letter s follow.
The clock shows 2h01
